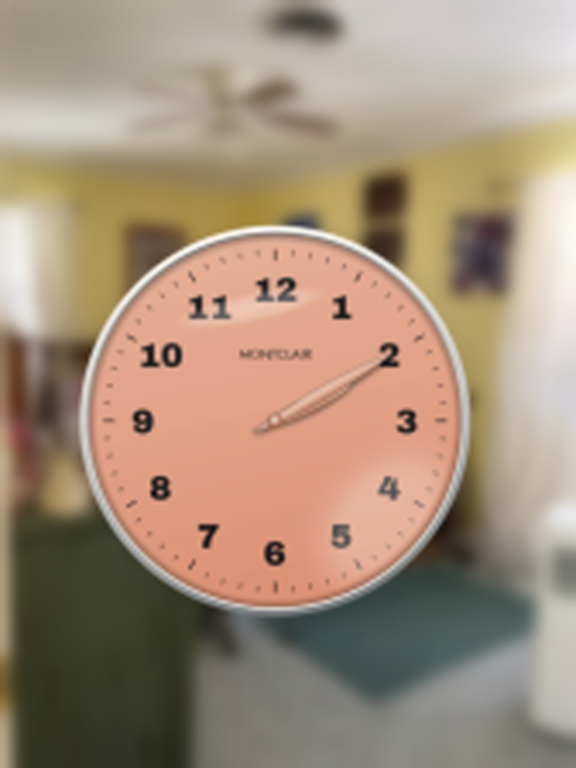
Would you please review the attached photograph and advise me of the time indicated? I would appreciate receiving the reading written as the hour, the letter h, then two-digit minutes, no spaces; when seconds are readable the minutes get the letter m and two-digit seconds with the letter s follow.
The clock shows 2h10
